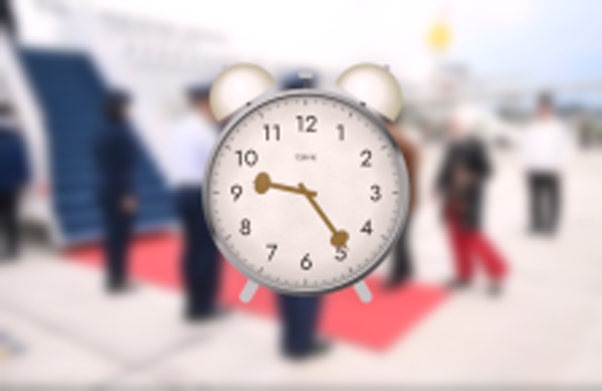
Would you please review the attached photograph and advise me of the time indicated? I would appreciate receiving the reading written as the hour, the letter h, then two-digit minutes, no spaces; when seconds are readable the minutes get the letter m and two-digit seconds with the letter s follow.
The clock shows 9h24
